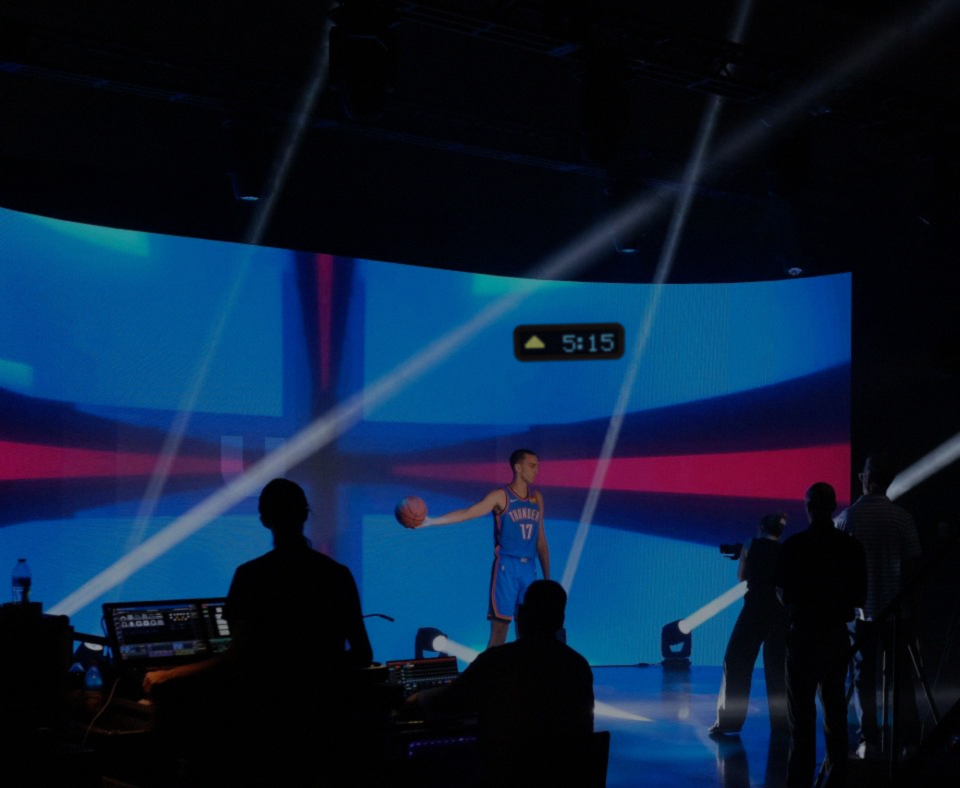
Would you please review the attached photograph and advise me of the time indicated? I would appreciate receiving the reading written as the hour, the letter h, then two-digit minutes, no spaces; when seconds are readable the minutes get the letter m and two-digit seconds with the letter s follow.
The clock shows 5h15
